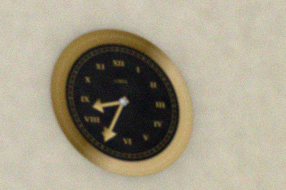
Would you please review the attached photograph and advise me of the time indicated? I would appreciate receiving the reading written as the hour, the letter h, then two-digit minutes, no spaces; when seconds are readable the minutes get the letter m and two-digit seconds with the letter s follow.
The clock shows 8h35
